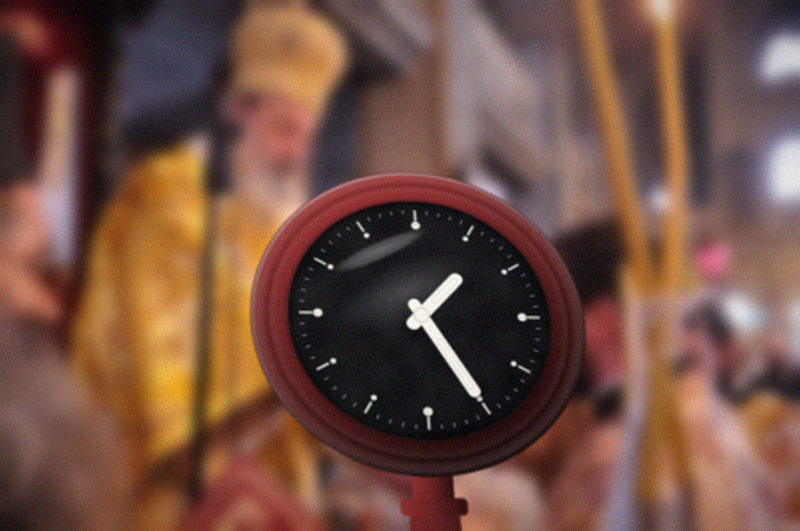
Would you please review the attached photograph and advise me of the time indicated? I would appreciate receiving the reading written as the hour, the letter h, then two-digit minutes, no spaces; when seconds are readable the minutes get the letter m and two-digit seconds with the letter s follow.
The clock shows 1h25
